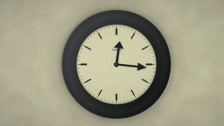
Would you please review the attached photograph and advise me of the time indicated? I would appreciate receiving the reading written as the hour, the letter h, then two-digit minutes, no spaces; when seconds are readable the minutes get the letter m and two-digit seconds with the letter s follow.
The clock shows 12h16
